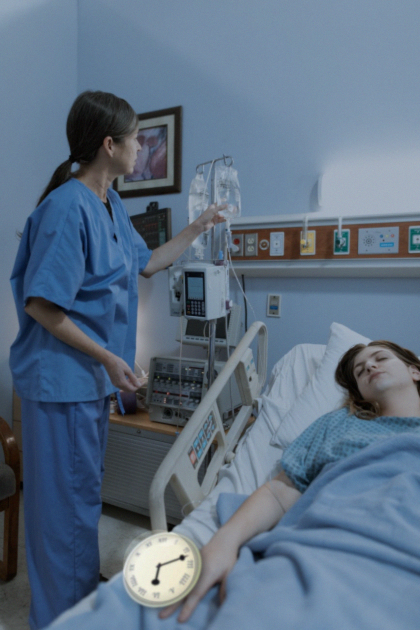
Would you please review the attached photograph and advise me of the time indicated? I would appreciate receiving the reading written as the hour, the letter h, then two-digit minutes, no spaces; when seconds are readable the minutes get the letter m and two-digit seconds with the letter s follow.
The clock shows 6h12
